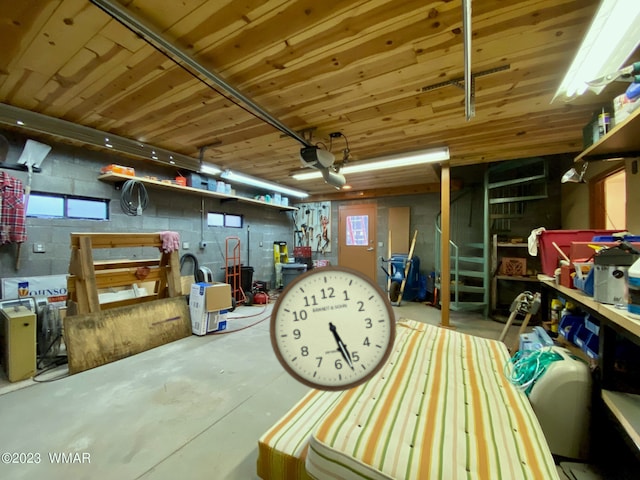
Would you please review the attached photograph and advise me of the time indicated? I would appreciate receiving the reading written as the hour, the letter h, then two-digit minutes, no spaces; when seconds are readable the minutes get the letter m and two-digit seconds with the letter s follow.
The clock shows 5h27
